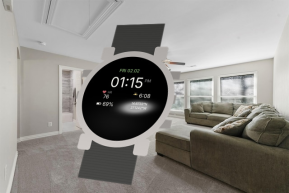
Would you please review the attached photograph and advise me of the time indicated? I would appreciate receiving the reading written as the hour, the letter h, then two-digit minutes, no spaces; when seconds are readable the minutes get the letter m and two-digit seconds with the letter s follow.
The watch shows 1h15
